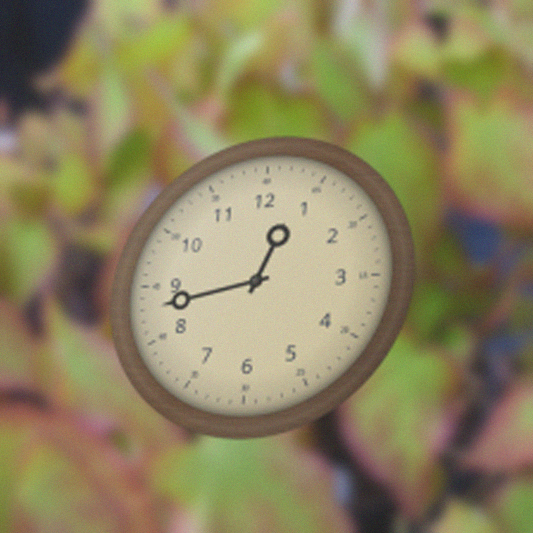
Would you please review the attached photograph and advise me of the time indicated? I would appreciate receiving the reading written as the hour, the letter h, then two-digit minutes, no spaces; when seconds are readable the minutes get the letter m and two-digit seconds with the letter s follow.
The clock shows 12h43
